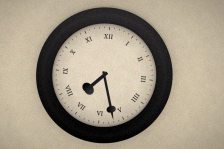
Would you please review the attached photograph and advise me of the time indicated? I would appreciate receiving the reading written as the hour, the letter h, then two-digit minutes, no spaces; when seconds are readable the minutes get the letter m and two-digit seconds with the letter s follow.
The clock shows 7h27
